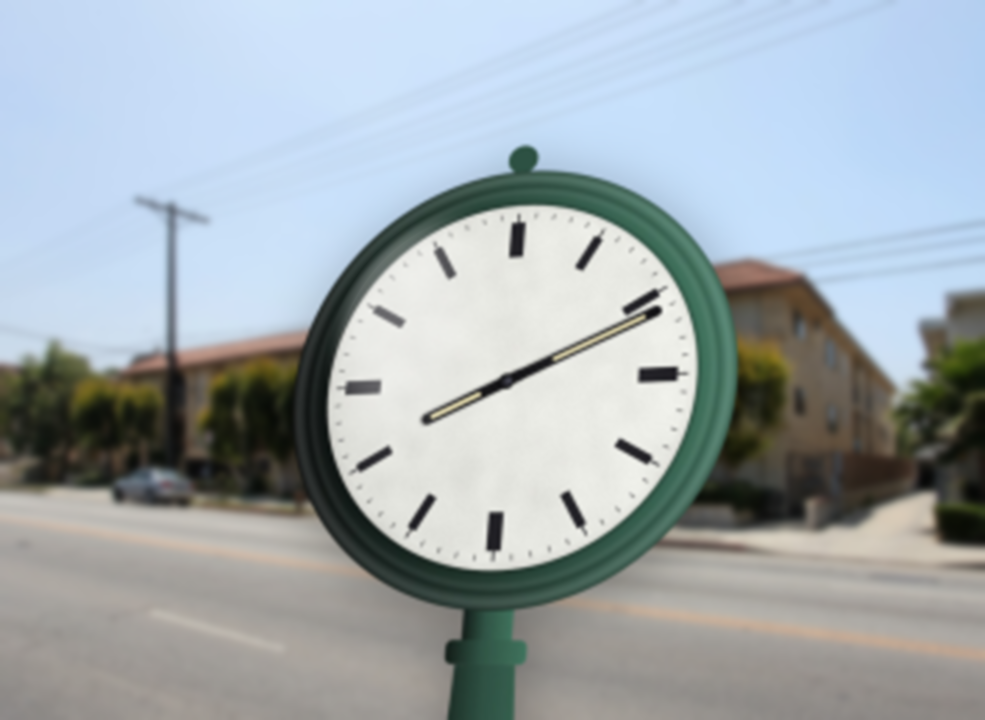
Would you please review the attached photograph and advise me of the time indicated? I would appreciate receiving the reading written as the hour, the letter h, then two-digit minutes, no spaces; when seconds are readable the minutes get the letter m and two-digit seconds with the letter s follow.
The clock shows 8h11
